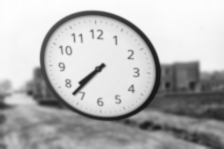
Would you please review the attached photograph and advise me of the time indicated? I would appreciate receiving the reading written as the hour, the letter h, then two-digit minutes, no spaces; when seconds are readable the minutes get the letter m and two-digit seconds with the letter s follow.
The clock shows 7h37
